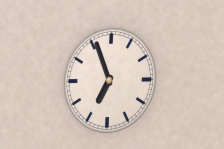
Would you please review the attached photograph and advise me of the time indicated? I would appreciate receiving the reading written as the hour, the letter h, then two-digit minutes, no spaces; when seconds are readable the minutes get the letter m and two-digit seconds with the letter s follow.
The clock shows 6h56
